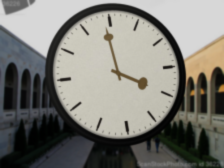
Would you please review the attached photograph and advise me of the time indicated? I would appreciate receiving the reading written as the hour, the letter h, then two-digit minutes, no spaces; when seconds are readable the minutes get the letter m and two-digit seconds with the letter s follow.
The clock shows 3h59
